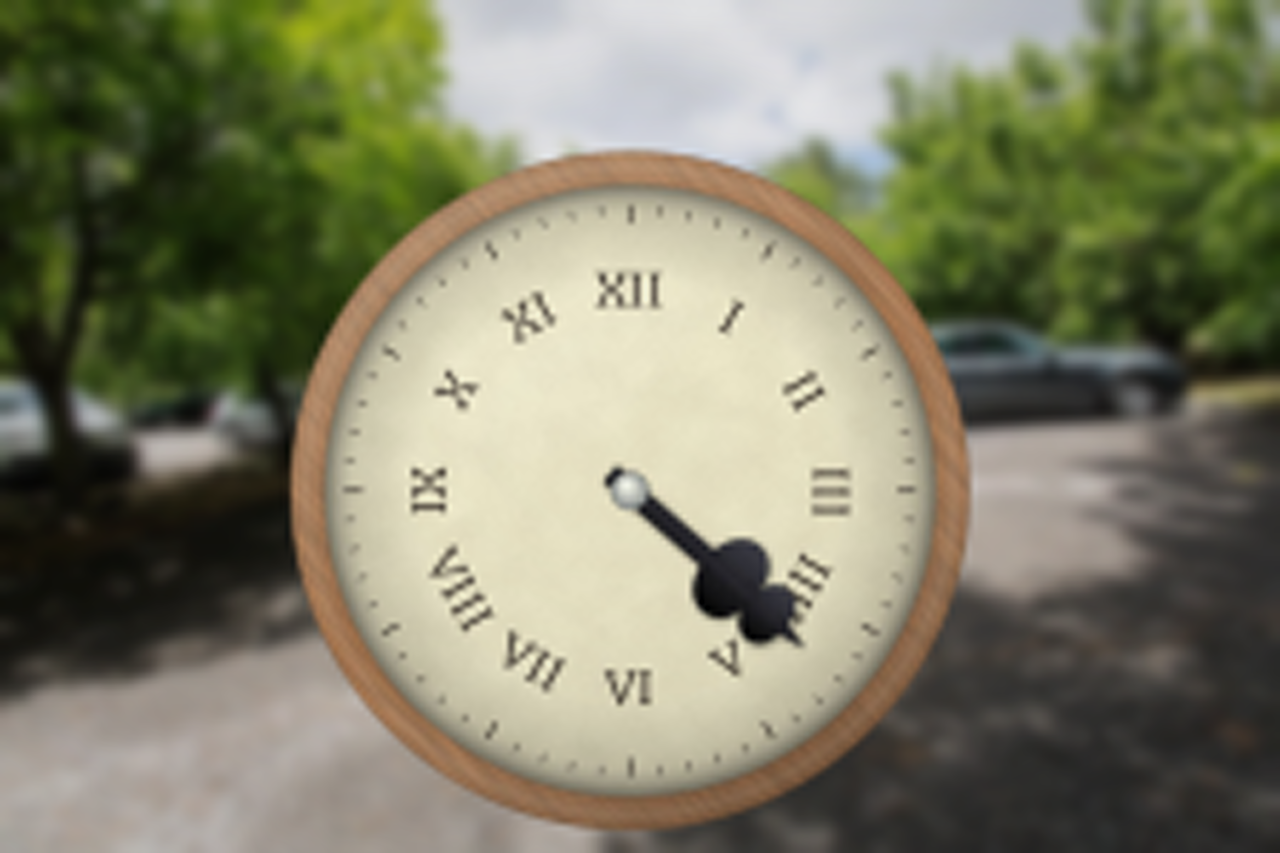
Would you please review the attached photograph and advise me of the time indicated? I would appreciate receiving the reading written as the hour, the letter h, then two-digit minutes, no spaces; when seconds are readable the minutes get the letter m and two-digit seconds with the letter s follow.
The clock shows 4h22
